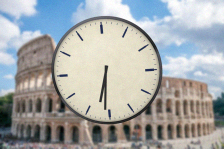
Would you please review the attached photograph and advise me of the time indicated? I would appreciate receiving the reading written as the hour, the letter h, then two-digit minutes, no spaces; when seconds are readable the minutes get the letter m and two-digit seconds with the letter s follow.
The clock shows 6h31
